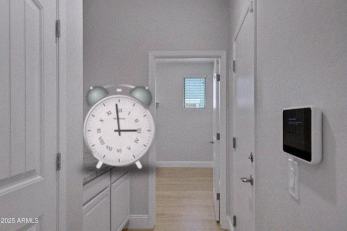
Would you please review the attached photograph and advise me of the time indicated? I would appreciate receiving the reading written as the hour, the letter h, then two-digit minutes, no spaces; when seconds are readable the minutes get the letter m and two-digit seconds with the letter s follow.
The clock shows 2h59
